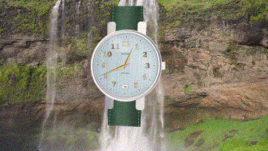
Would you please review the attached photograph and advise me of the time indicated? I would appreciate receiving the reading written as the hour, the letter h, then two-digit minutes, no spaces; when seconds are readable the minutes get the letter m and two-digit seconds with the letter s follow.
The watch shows 12h41
